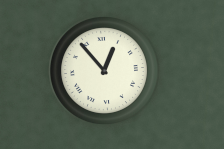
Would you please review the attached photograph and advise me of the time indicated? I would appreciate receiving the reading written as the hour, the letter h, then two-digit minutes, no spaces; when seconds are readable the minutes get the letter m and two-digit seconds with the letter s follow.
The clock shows 12h54
